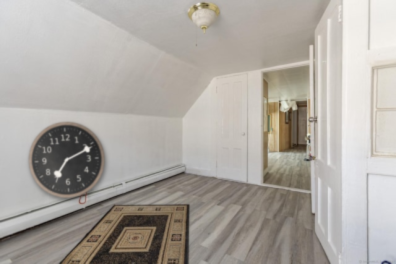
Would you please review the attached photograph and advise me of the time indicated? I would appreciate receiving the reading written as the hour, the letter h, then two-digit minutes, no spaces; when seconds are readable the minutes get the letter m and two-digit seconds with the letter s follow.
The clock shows 7h11
